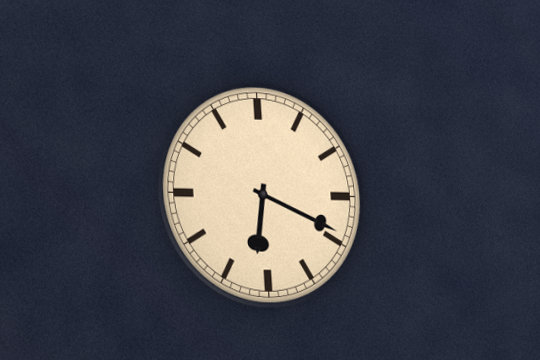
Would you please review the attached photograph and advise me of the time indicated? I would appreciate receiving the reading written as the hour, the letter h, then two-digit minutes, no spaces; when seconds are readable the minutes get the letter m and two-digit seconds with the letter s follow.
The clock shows 6h19
